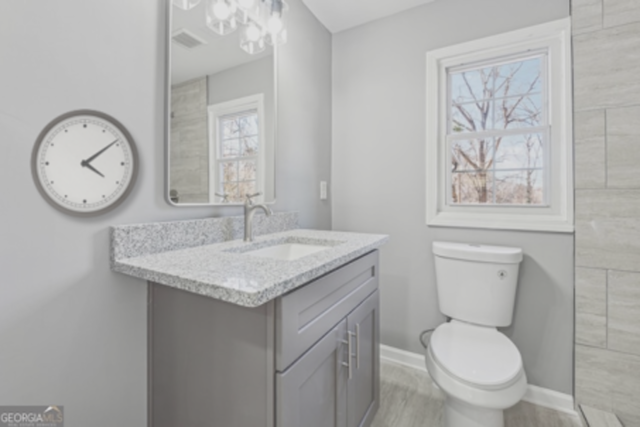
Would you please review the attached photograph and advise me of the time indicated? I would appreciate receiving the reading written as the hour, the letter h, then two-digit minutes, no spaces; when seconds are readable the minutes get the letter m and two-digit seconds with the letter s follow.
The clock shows 4h09
